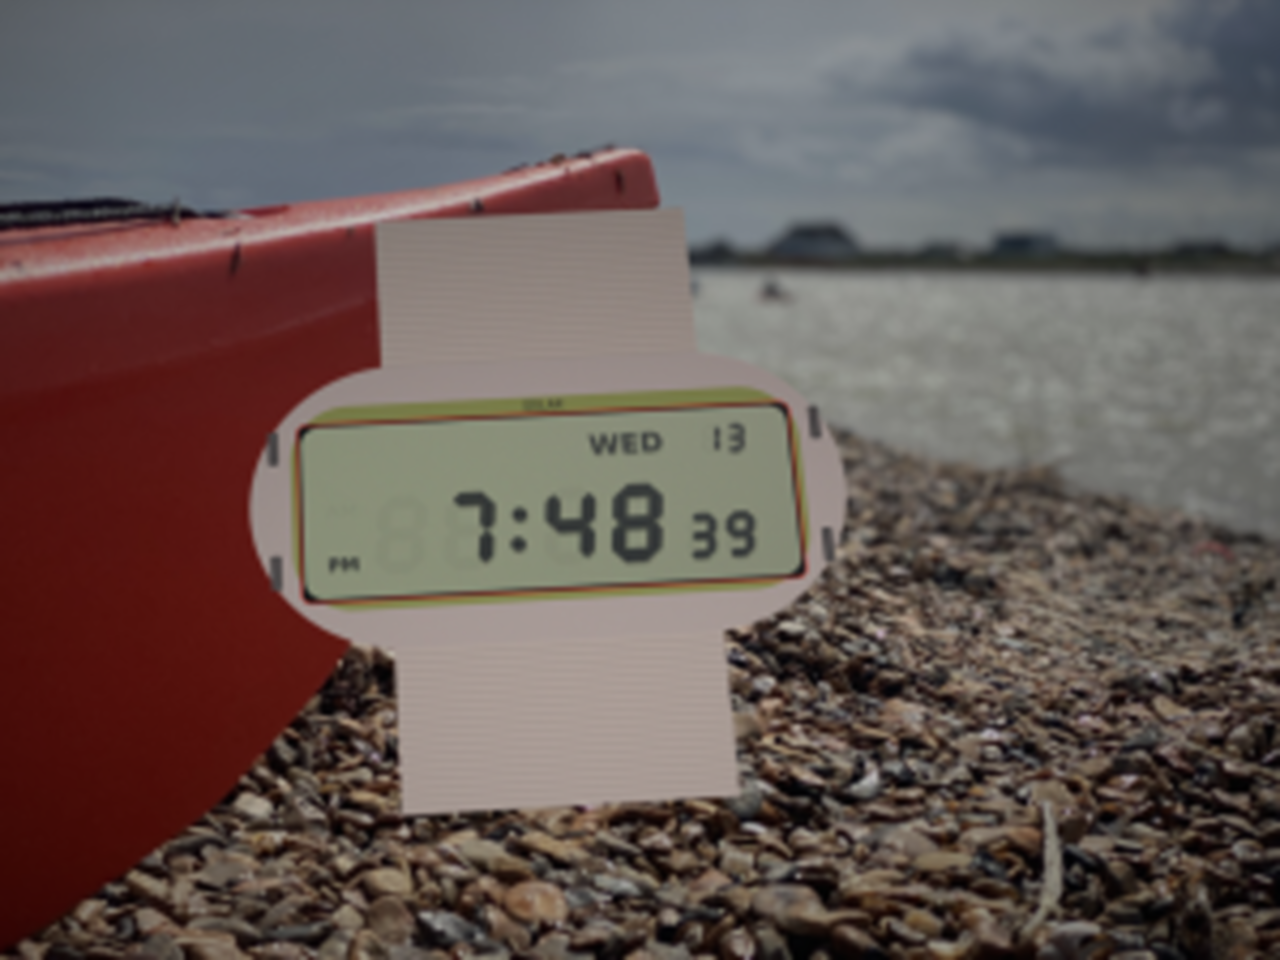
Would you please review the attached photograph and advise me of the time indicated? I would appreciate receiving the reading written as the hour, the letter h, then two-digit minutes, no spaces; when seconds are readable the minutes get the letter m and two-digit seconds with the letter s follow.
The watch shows 7h48m39s
